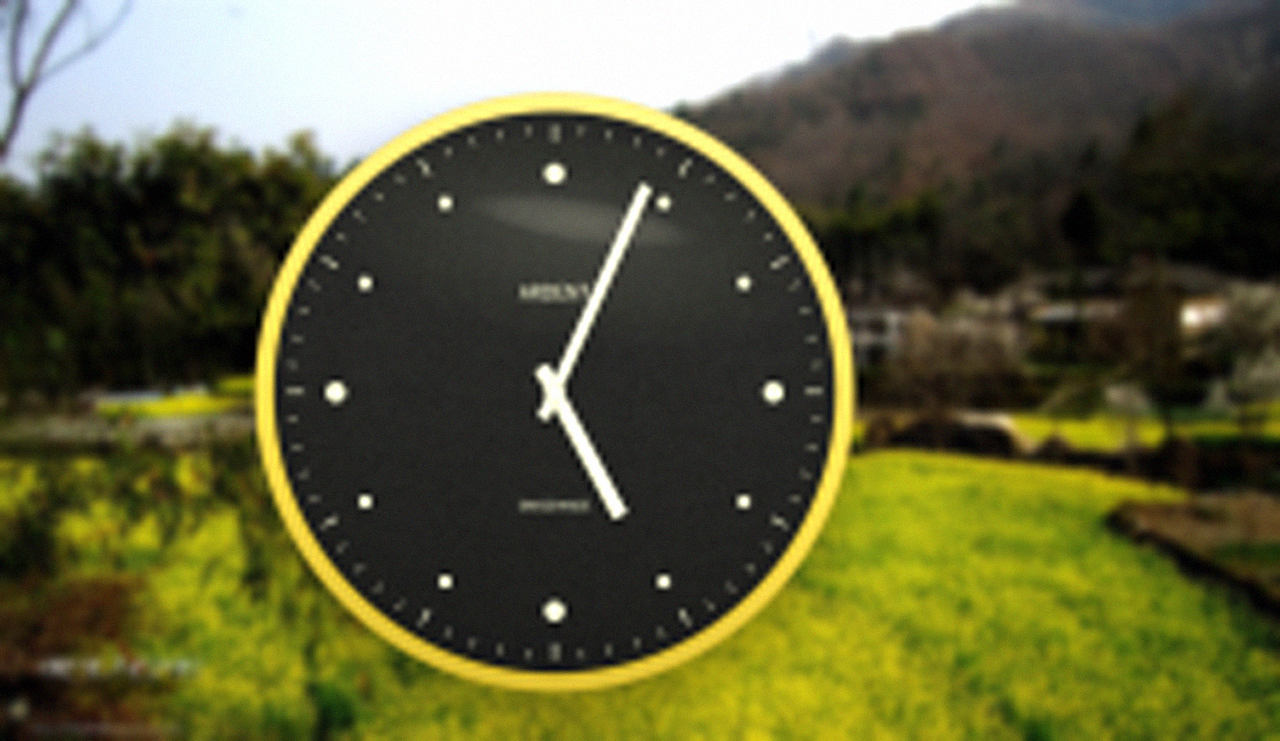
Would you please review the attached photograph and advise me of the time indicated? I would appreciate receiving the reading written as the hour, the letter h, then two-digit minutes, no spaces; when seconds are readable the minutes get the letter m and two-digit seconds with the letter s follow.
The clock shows 5h04
